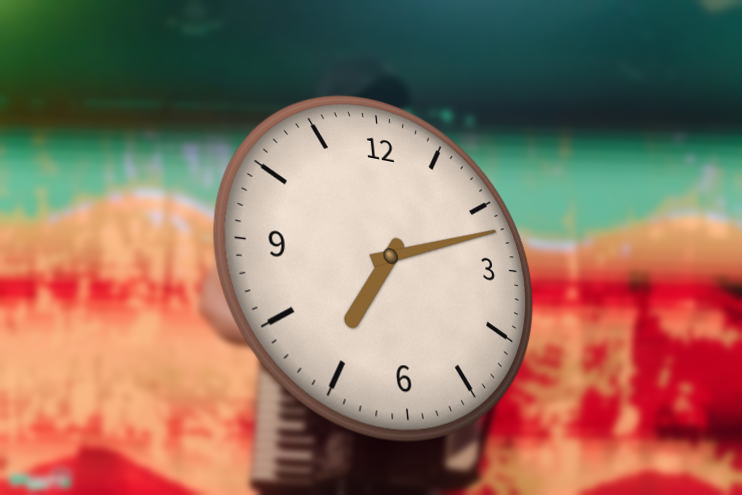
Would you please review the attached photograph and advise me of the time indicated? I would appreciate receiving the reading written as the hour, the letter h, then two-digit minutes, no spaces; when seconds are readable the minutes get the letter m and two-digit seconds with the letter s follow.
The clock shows 7h12
